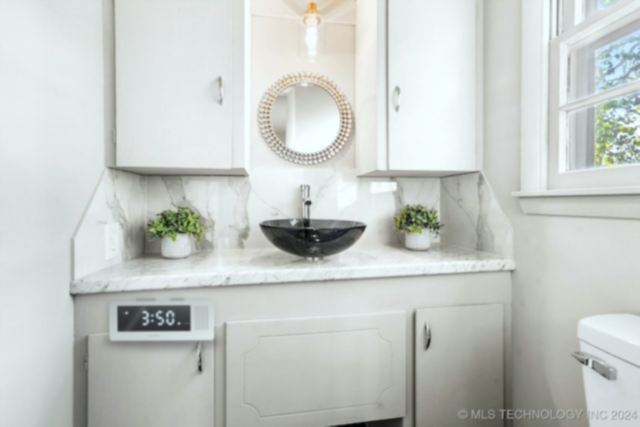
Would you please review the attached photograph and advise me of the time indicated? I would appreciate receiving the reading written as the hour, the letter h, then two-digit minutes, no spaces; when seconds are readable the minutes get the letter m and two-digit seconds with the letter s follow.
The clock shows 3h50
